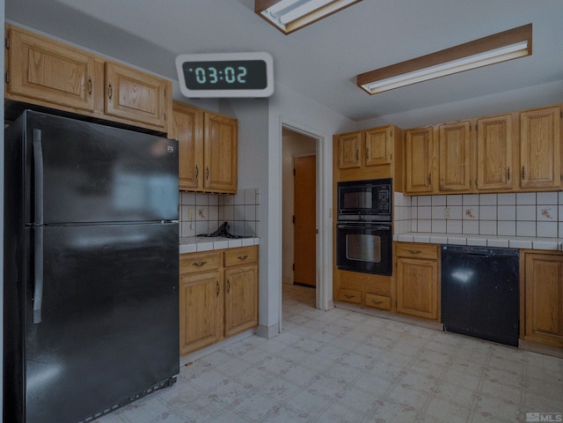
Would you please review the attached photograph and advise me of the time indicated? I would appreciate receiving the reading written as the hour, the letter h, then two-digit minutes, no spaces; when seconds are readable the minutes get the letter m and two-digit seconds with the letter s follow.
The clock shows 3h02
